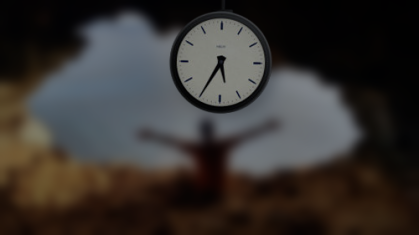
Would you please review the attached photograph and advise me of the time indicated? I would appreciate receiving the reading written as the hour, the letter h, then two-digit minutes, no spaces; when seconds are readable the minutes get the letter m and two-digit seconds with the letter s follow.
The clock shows 5h35
